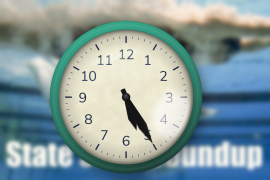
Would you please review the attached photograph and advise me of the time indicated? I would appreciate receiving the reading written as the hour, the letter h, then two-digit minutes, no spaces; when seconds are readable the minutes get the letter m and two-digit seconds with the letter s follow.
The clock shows 5h25
